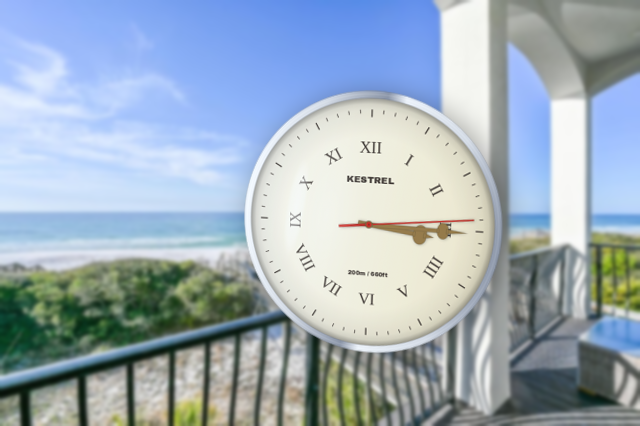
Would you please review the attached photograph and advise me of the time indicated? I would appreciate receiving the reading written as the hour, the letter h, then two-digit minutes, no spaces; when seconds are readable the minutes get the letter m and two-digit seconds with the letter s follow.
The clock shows 3h15m14s
